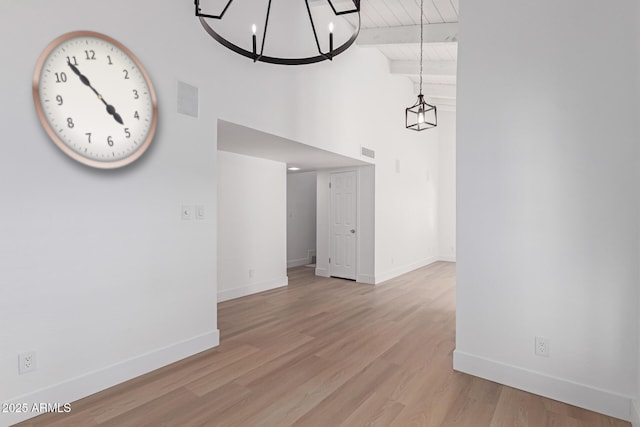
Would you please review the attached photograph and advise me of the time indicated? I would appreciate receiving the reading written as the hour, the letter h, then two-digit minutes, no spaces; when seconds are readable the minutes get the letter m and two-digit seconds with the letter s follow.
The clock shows 4h54
